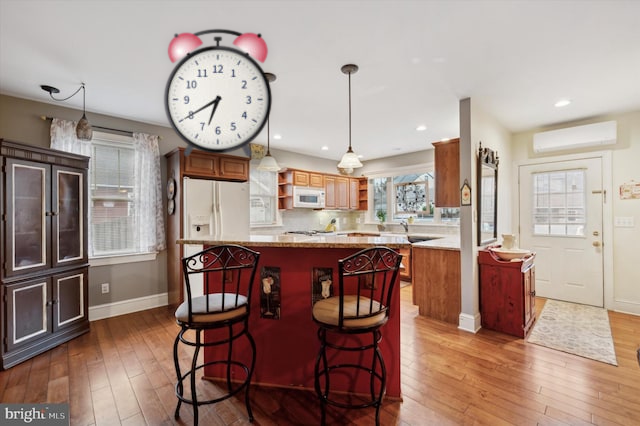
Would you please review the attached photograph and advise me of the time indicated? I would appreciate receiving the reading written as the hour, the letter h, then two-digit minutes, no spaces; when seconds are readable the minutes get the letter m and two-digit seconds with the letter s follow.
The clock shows 6h40
